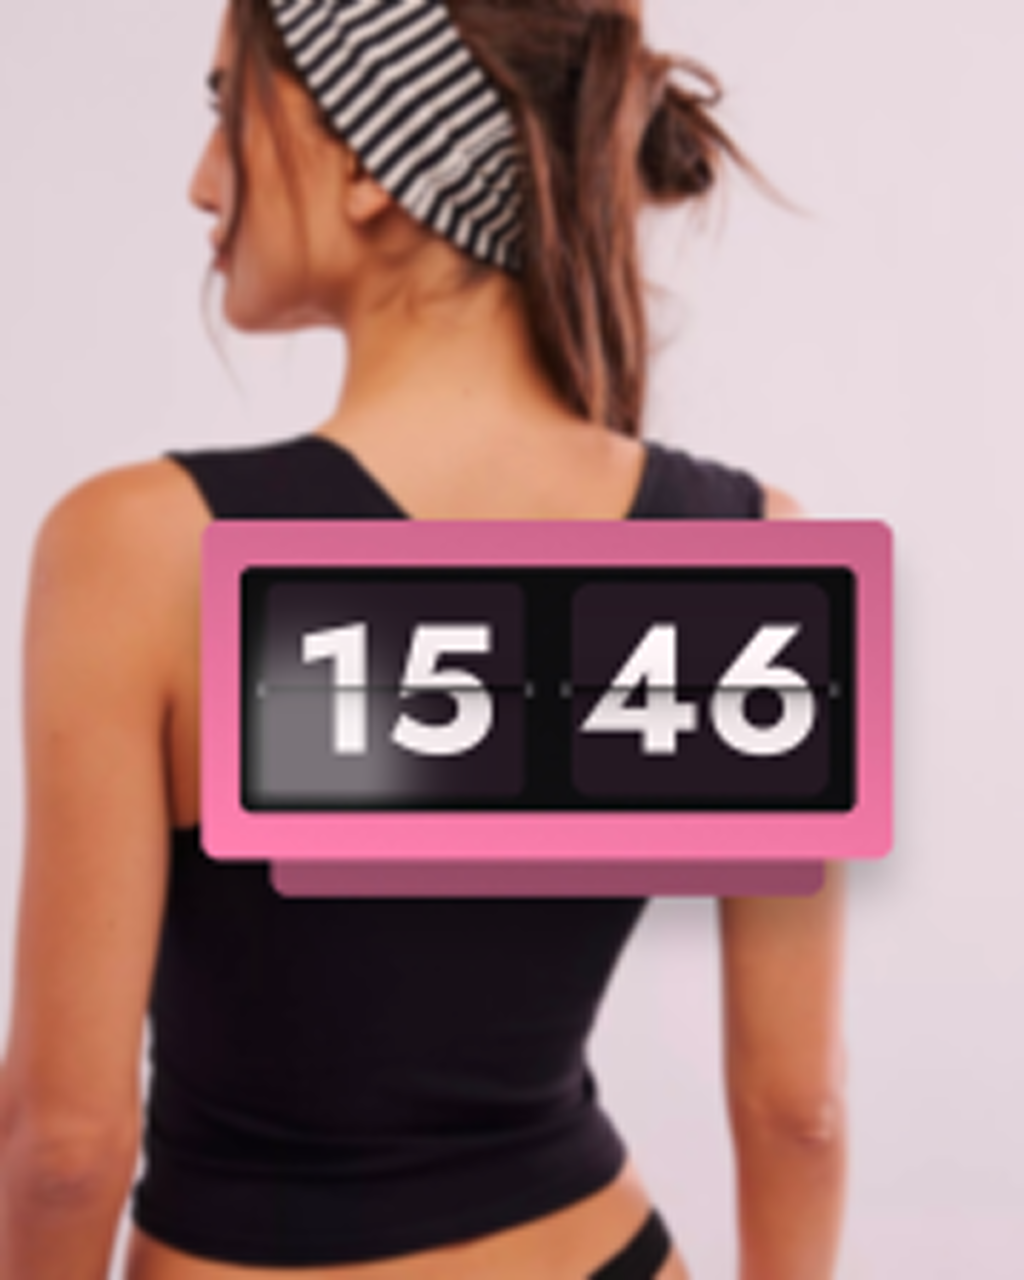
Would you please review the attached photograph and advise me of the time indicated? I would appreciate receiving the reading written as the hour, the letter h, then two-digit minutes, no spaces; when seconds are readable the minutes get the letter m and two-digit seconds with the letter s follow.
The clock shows 15h46
